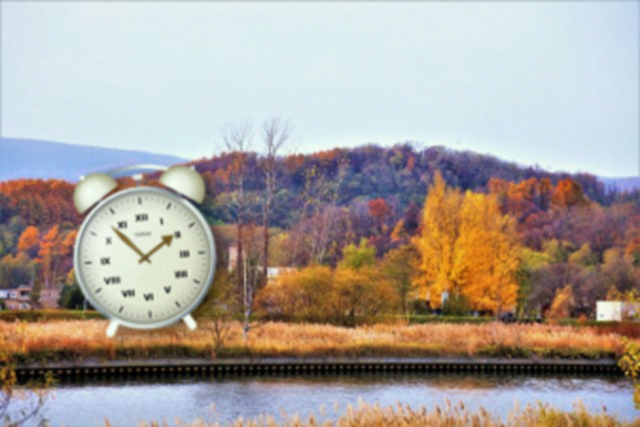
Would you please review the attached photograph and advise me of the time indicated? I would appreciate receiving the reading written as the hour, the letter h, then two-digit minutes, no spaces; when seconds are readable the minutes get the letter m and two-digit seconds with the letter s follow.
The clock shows 1h53
